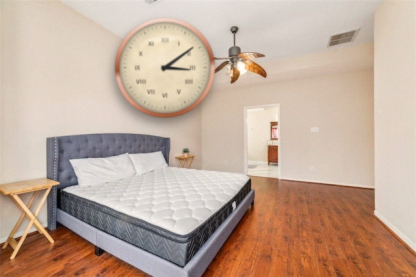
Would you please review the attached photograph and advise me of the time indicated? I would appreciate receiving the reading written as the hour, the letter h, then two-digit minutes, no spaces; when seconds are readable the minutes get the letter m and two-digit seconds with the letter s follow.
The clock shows 3h09
